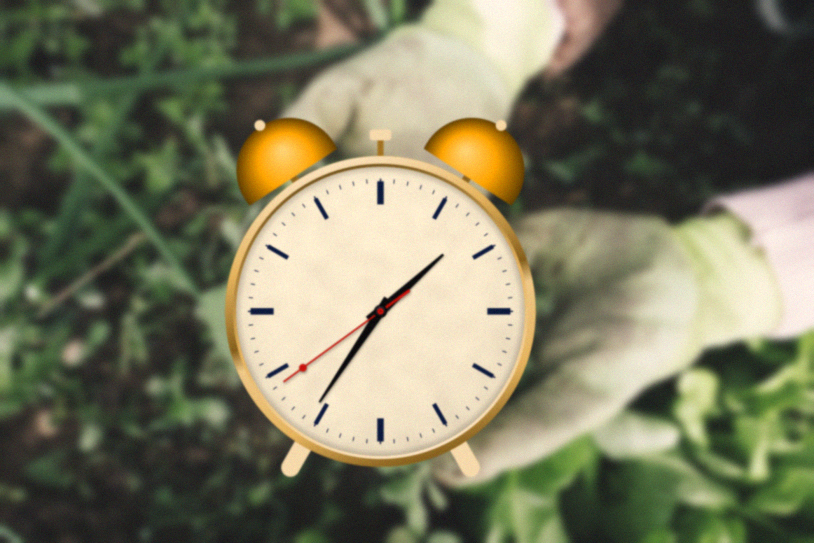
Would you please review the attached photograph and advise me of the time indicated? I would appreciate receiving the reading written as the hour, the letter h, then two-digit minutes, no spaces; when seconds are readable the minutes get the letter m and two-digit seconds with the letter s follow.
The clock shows 1h35m39s
